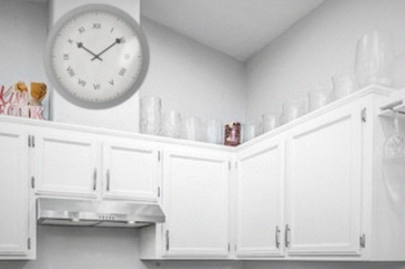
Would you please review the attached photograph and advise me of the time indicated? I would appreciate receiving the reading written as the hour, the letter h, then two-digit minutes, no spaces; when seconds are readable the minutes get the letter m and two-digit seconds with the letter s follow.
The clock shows 10h09
